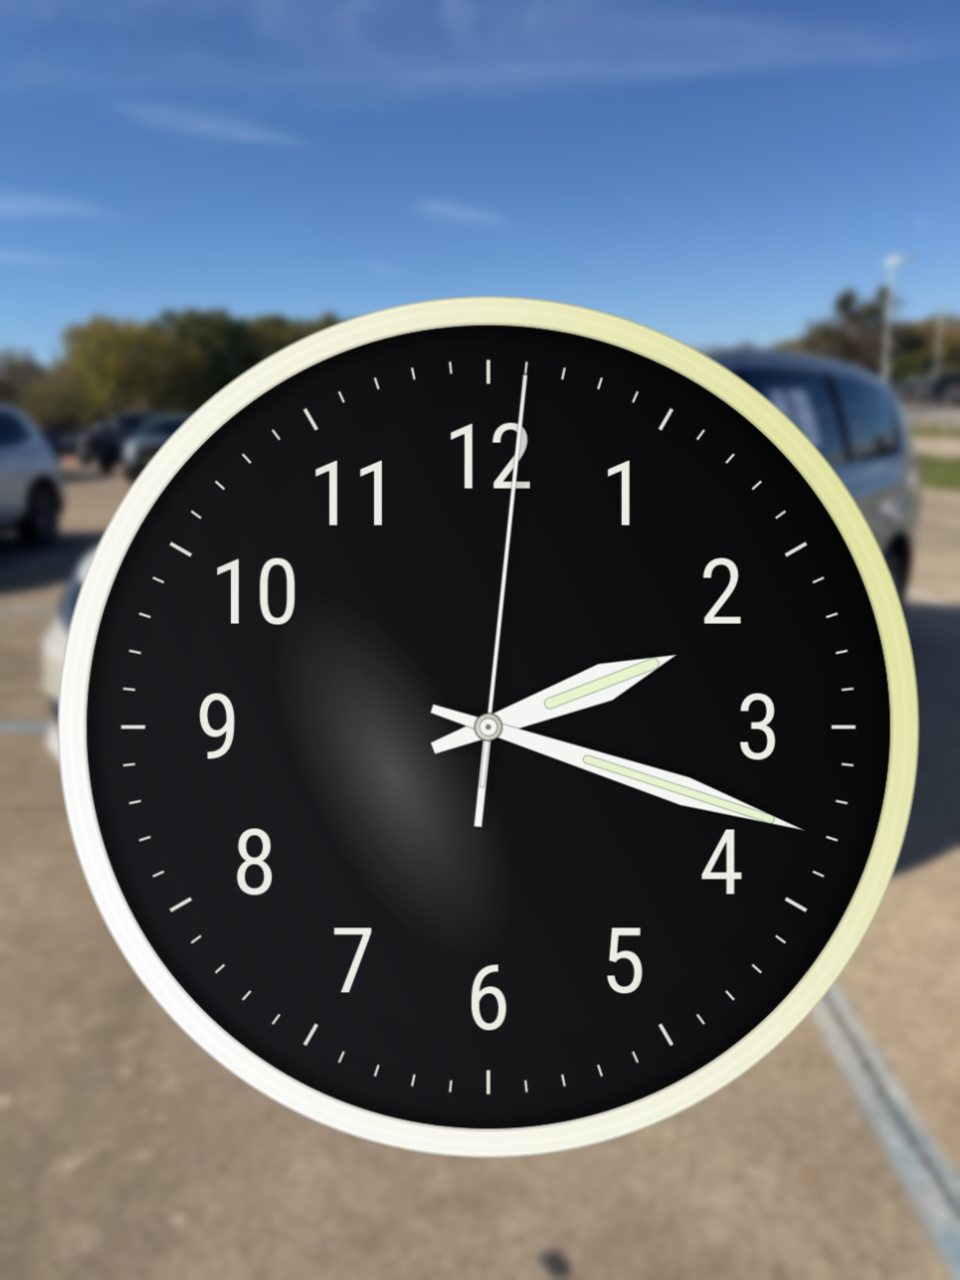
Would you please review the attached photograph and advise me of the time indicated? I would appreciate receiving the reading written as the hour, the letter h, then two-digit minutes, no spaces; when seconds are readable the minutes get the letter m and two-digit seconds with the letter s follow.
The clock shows 2h18m01s
